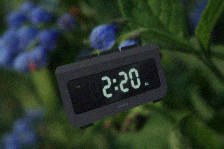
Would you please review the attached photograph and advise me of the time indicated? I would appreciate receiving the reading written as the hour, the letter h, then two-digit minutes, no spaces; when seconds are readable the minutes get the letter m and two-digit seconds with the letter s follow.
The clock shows 2h20
